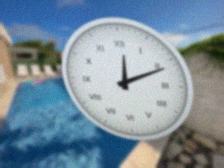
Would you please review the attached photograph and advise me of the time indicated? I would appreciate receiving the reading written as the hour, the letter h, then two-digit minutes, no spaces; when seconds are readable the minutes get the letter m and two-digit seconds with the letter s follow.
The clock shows 12h11
